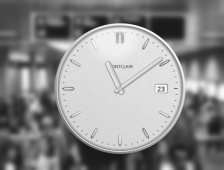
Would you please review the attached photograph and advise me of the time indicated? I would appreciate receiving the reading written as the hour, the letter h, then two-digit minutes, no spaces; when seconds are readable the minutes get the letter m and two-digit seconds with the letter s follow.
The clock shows 11h09
